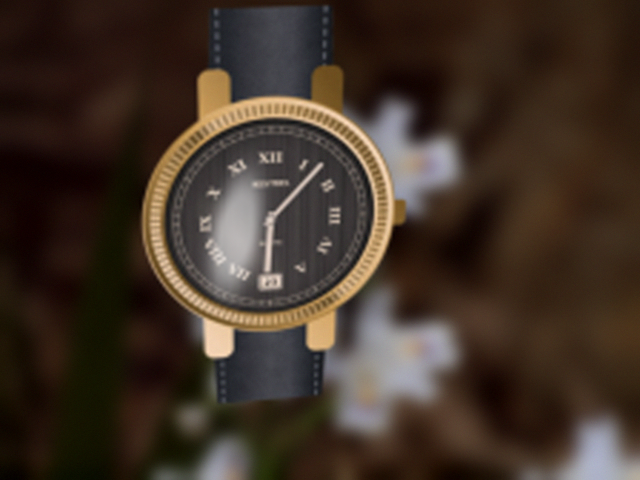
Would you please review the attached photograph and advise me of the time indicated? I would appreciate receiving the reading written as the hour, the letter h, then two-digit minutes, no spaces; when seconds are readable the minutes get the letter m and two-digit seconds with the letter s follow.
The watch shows 6h07
